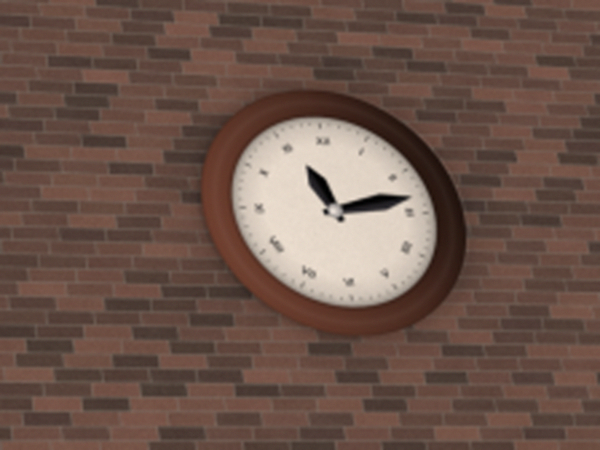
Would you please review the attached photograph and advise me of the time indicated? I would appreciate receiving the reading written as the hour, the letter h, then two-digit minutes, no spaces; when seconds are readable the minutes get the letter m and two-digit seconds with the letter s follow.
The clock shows 11h13
